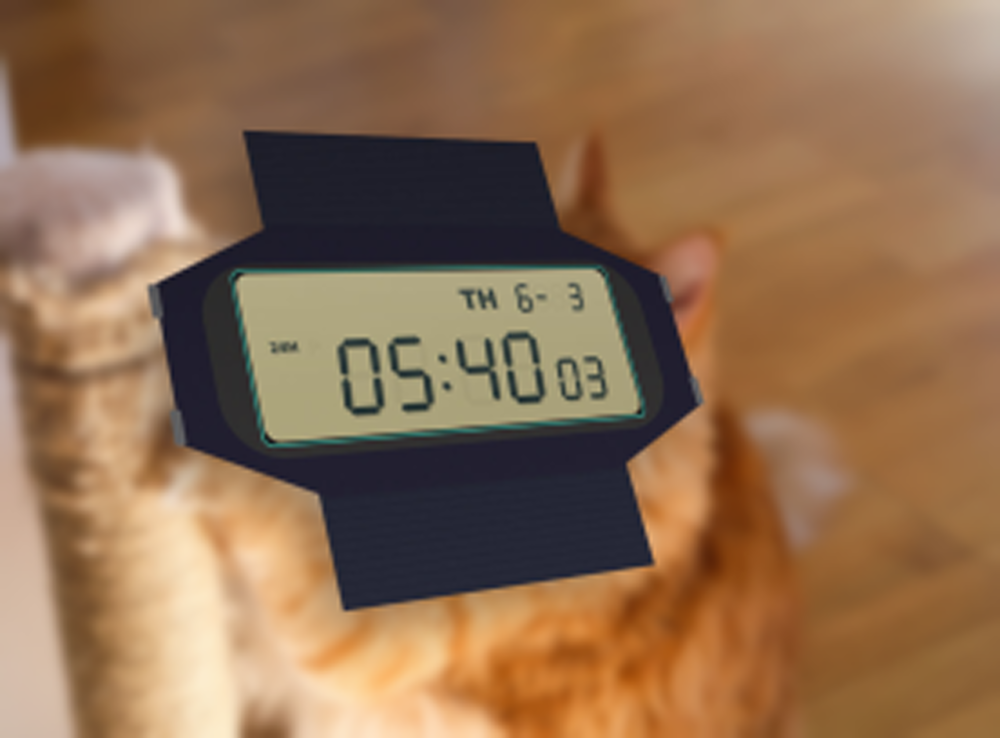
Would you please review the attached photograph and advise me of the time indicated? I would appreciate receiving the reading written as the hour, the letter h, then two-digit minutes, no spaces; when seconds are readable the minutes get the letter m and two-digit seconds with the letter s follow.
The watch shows 5h40m03s
